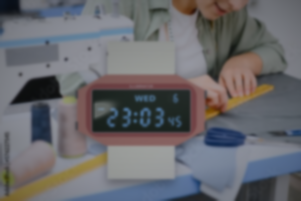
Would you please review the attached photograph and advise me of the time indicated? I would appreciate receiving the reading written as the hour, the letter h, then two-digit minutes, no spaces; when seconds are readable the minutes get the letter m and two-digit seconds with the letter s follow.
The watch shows 23h03
